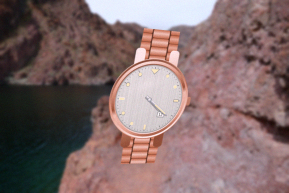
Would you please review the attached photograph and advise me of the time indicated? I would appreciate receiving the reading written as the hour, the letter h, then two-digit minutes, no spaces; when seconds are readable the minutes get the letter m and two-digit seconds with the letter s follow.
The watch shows 4h21
